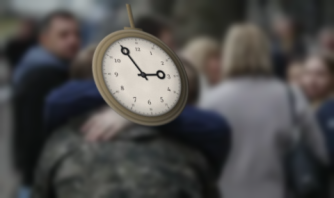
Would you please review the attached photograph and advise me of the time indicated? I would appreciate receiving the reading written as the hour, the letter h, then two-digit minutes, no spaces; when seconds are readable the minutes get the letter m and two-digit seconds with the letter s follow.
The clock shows 2h55
